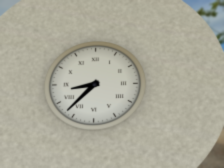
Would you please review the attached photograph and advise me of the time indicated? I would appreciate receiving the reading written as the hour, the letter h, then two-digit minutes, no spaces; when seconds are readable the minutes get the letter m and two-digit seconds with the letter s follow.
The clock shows 8h37
